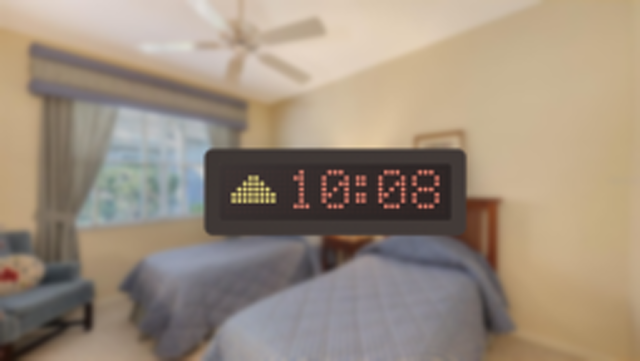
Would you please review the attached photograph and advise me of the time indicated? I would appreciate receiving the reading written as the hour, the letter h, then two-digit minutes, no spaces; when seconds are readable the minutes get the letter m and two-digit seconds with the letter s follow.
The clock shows 10h08
